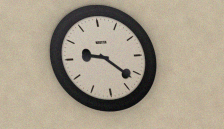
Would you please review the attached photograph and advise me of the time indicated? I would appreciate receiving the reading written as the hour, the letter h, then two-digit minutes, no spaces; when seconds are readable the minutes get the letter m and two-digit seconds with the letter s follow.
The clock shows 9h22
